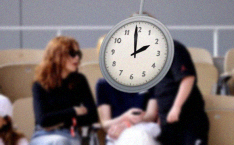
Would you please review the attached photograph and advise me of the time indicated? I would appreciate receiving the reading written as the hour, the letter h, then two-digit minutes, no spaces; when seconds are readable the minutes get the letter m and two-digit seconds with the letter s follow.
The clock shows 1h59
